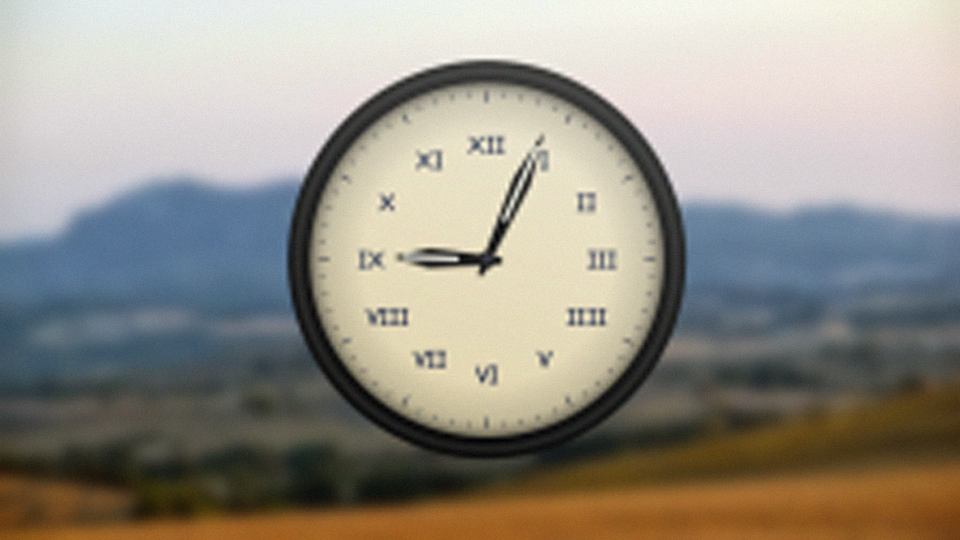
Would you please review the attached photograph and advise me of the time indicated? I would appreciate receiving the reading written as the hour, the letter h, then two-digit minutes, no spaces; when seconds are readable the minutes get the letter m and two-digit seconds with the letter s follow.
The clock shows 9h04
